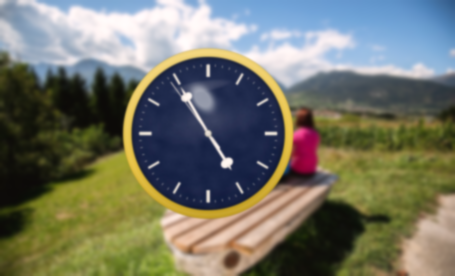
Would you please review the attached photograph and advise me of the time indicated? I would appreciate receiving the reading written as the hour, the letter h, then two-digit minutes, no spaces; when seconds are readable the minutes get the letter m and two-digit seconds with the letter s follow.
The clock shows 4h54m54s
